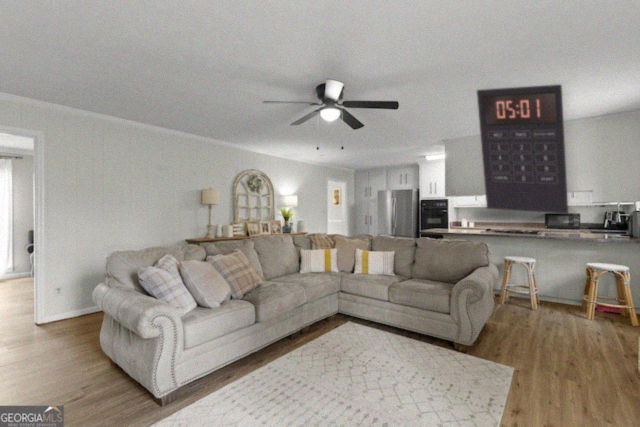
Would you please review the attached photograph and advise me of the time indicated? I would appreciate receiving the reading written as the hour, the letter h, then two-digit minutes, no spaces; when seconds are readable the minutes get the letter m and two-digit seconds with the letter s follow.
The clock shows 5h01
